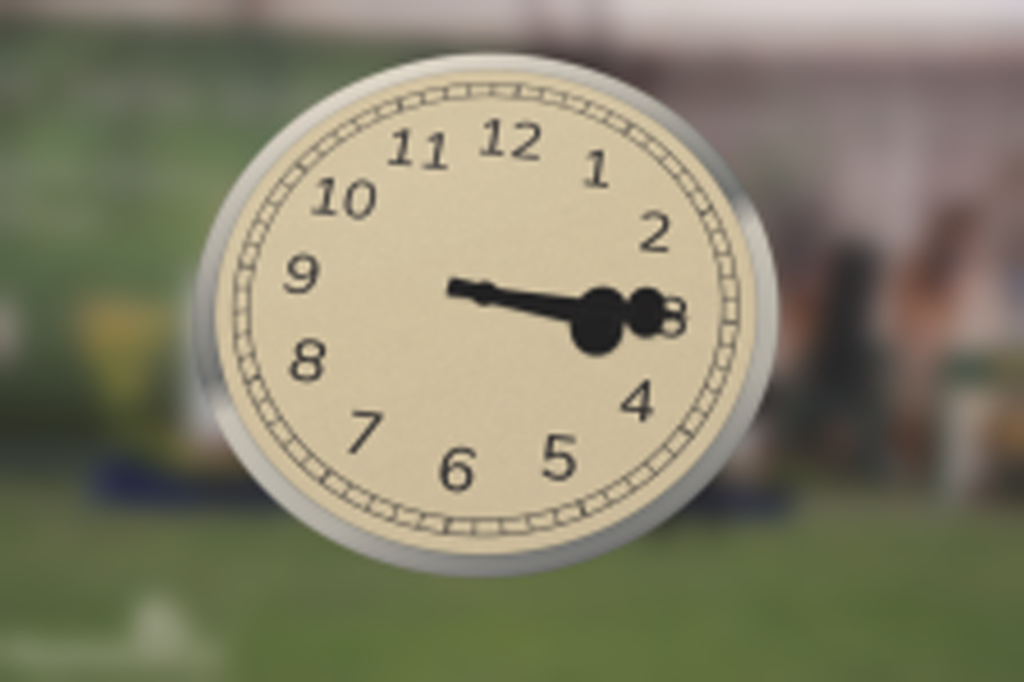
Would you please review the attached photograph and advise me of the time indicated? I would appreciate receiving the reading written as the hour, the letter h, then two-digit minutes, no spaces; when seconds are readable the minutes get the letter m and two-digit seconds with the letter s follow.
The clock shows 3h15
